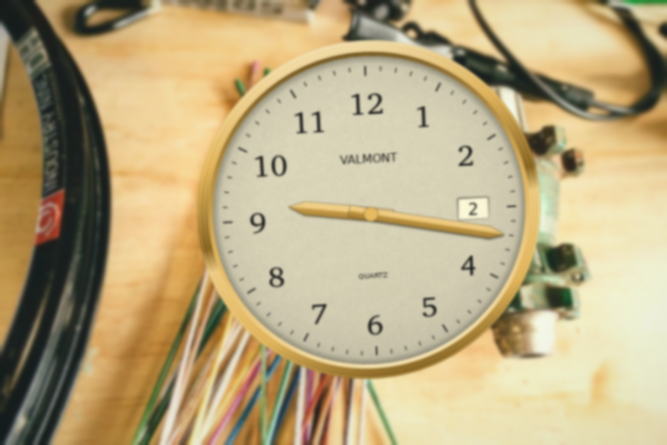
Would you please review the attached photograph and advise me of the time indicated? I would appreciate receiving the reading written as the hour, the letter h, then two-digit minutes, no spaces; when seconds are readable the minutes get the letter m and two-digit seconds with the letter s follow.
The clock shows 9h17
